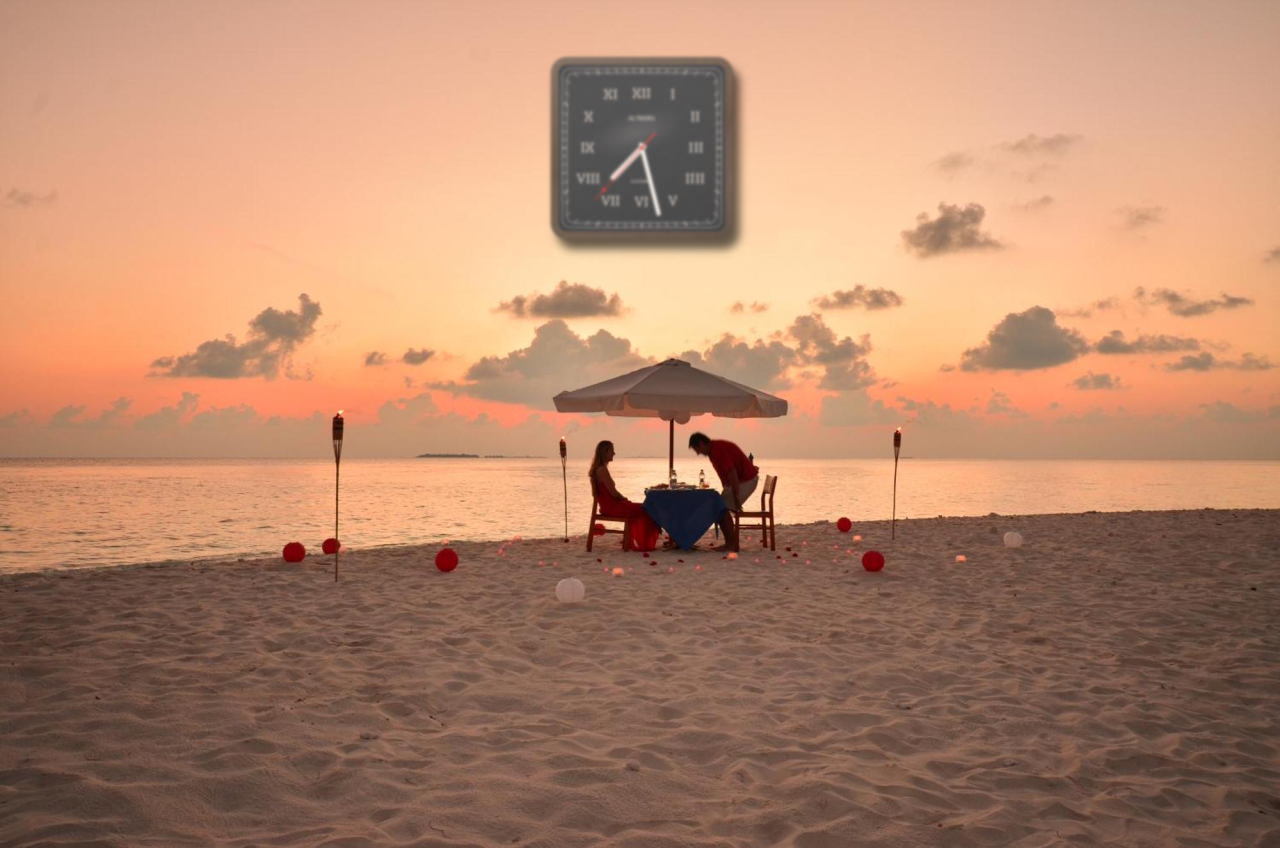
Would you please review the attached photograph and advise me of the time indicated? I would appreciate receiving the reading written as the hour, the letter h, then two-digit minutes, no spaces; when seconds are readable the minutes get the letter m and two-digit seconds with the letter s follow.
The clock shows 7h27m37s
